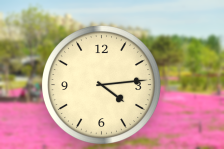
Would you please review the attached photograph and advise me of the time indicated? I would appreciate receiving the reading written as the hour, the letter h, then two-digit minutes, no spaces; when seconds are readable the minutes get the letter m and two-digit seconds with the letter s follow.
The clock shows 4h14
